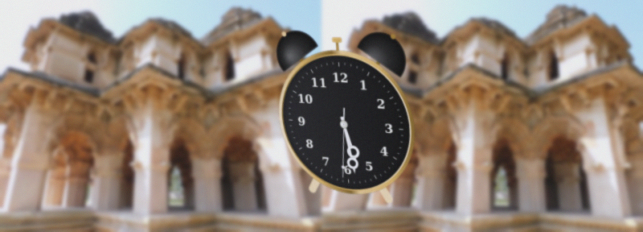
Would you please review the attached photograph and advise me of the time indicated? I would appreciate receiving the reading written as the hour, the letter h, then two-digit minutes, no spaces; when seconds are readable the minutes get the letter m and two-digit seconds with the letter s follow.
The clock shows 5h28m31s
